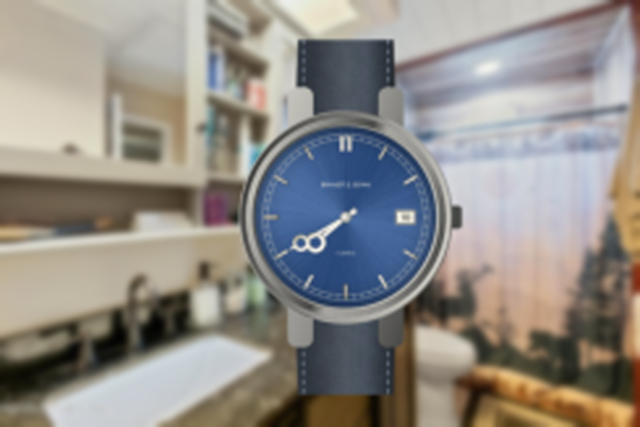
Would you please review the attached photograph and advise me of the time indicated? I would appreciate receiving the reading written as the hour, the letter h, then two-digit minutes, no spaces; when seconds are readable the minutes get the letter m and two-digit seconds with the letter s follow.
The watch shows 7h40
